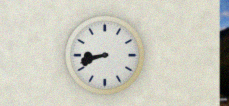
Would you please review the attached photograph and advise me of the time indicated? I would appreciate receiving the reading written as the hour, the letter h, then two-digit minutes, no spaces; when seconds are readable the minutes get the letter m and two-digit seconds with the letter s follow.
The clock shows 8h42
